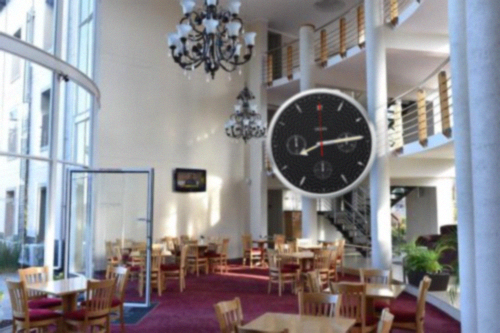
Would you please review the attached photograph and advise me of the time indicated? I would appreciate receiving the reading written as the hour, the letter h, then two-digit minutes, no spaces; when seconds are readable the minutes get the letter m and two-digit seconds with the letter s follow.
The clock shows 8h14
